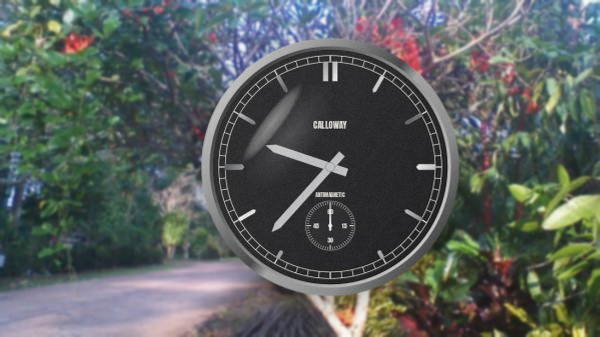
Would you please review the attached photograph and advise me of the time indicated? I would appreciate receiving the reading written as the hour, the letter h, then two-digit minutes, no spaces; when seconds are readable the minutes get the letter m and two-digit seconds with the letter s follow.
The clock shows 9h37
